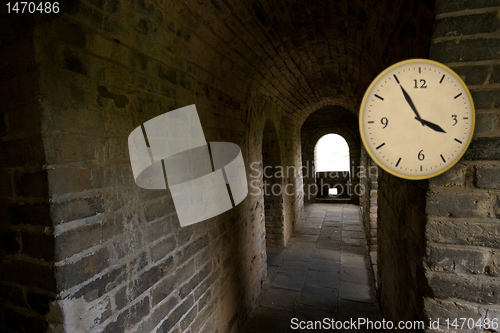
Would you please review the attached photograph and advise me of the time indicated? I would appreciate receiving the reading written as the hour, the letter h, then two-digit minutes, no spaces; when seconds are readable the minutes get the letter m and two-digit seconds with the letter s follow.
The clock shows 3h55
